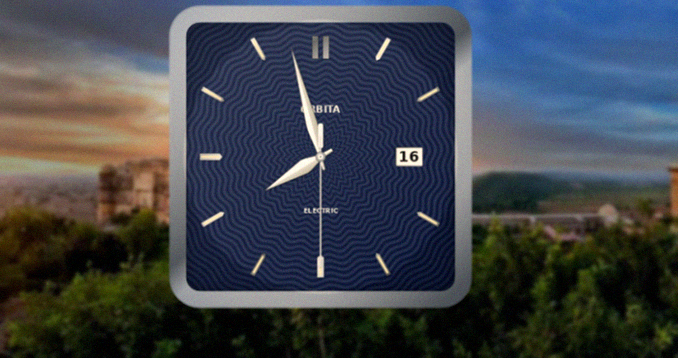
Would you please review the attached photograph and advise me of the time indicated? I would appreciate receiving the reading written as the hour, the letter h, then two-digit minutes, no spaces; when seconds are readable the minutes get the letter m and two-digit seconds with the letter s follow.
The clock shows 7h57m30s
